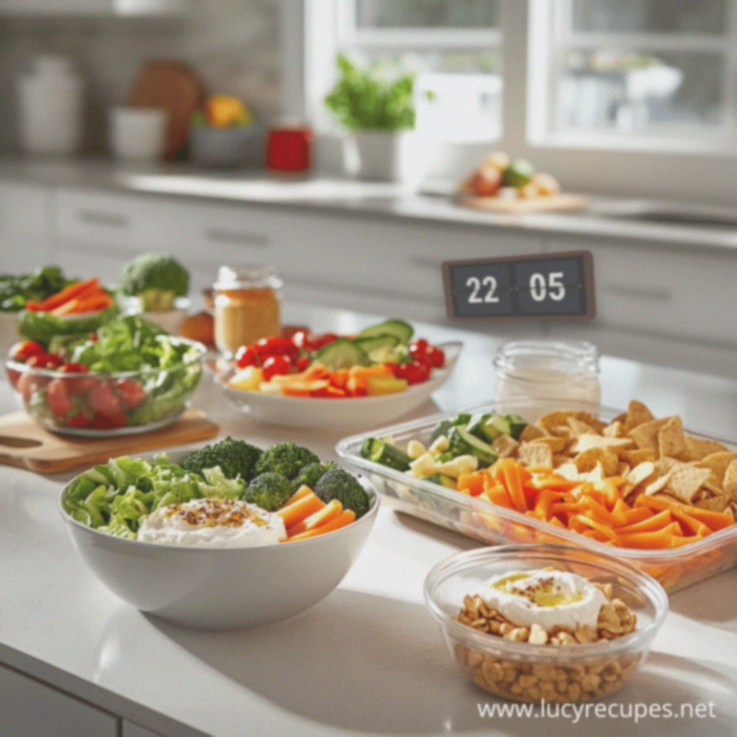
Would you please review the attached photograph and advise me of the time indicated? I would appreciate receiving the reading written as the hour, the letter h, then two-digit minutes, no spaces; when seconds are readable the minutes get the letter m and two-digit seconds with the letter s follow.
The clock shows 22h05
